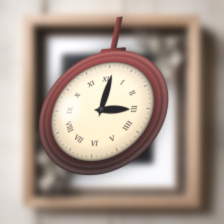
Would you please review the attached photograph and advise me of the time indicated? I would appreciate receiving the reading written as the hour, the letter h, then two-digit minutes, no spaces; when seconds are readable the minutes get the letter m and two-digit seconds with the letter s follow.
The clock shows 3h01
